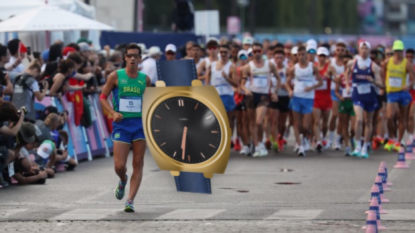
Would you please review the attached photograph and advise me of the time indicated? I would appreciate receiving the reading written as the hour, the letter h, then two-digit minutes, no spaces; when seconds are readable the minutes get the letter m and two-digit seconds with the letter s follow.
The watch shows 6h32
